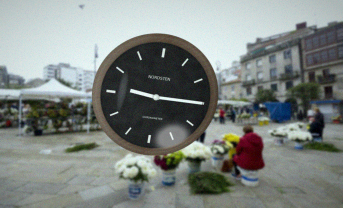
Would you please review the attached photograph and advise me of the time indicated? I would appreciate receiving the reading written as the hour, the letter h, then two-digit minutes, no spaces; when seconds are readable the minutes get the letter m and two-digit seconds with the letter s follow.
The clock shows 9h15
